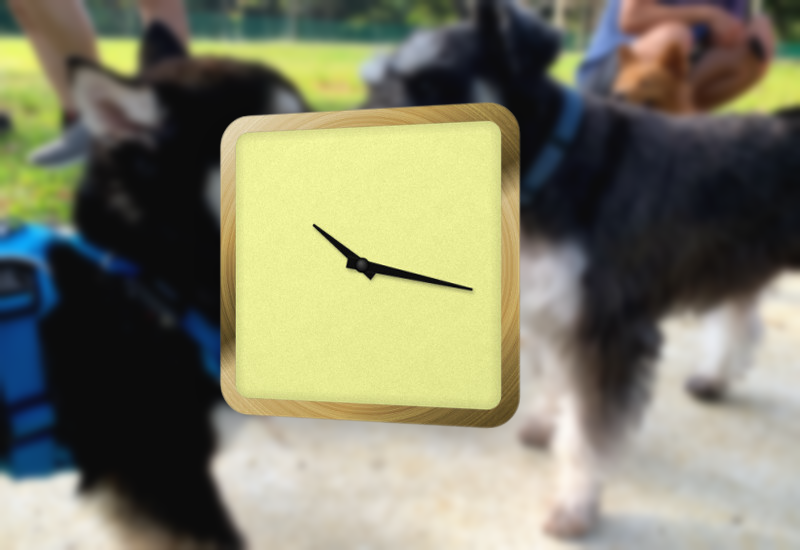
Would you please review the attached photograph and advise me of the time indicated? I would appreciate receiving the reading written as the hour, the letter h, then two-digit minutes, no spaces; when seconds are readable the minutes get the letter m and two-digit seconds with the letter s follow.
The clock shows 10h17
